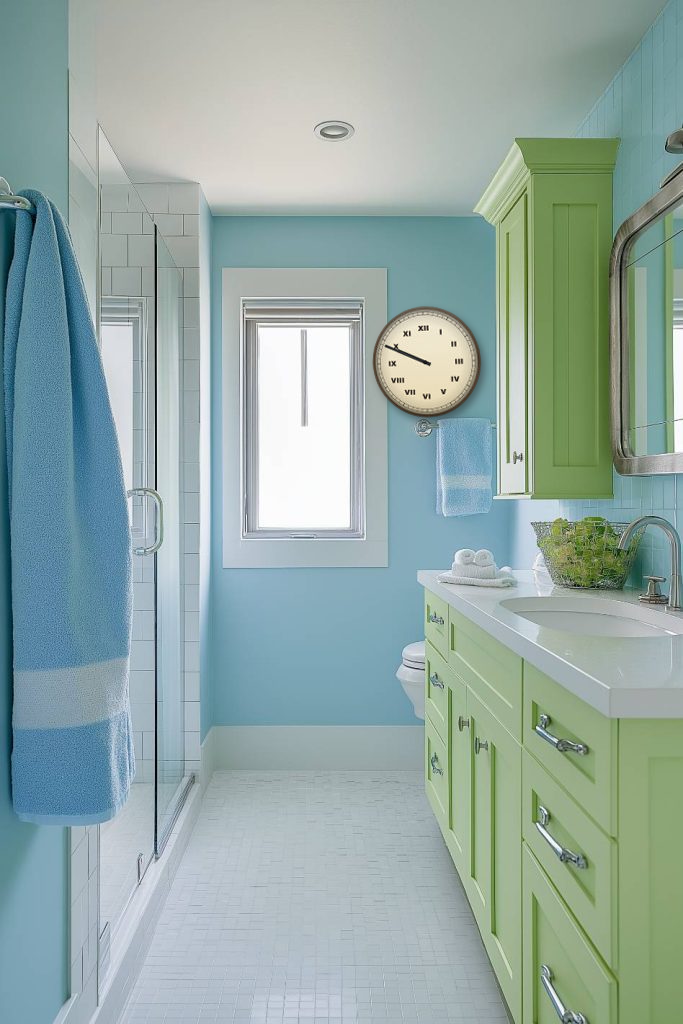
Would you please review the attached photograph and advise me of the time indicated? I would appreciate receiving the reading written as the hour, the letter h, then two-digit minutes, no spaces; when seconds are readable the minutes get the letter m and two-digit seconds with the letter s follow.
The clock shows 9h49
